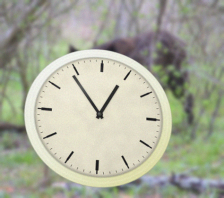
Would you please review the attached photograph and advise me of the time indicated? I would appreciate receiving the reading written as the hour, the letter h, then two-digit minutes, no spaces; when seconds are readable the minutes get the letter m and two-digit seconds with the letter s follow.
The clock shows 12h54
